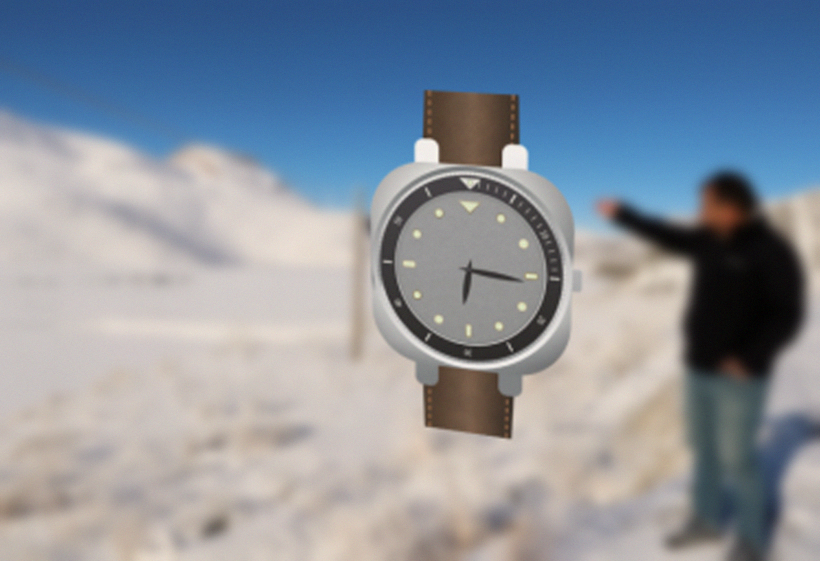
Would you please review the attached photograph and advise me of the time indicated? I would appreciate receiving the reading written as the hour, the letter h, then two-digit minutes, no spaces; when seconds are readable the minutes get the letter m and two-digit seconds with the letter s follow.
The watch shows 6h16
